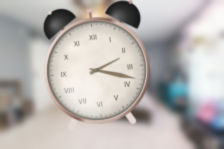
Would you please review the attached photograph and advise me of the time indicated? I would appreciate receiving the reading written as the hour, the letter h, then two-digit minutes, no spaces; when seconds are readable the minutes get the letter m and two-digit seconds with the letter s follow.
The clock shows 2h18
